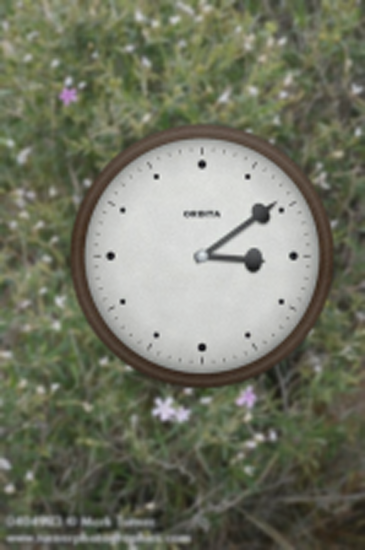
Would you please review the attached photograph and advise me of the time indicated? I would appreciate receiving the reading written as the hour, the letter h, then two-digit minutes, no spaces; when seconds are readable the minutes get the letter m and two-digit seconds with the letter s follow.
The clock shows 3h09
